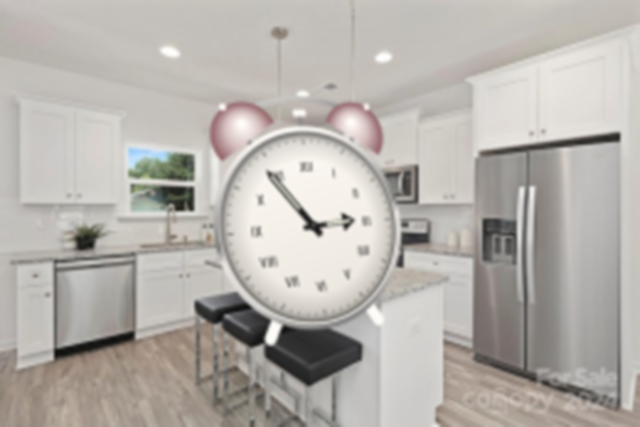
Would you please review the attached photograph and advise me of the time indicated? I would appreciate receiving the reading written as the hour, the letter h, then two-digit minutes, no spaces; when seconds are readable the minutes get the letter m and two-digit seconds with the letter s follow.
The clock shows 2h54
